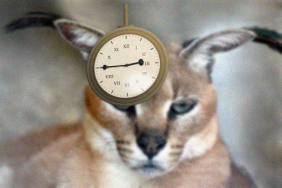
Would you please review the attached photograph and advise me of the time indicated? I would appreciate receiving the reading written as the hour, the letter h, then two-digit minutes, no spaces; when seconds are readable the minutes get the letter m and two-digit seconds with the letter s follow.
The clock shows 2h45
